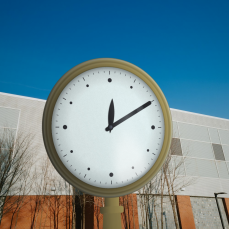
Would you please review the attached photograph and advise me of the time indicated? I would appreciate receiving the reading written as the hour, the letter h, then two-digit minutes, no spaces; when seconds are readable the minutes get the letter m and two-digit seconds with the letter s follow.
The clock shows 12h10
